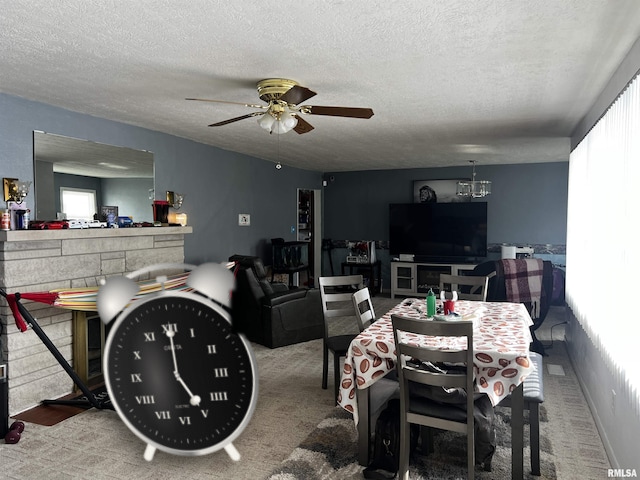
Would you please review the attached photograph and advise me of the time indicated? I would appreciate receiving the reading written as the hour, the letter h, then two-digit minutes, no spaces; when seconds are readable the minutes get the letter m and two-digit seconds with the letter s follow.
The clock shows 5h00
